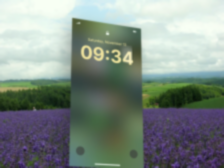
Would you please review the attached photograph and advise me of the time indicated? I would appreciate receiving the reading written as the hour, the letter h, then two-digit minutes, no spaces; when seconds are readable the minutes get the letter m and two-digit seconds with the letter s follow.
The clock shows 9h34
